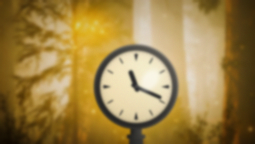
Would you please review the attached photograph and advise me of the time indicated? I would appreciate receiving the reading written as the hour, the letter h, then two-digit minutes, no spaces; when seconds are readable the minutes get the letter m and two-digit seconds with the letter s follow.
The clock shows 11h19
